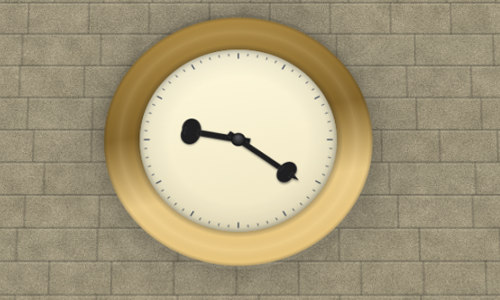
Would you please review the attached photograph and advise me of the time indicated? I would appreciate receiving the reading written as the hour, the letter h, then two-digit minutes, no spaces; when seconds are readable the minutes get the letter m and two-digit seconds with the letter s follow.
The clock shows 9h21
